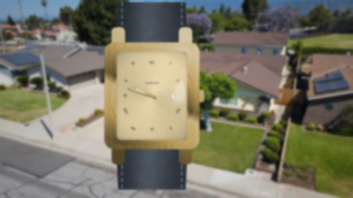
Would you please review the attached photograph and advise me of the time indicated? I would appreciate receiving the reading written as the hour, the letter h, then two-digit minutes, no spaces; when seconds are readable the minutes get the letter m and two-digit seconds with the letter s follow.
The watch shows 9h48
